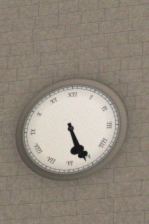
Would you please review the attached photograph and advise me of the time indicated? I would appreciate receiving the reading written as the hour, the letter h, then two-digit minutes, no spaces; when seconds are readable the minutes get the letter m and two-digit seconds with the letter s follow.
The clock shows 5h26
